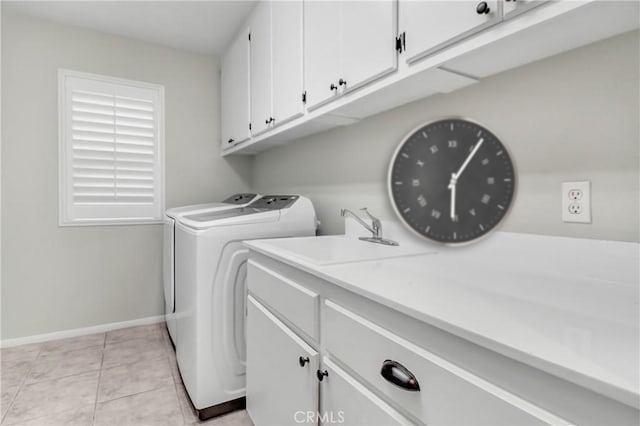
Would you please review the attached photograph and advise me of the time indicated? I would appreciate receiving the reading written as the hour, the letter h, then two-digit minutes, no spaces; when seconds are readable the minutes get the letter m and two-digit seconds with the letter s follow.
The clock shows 6h06
